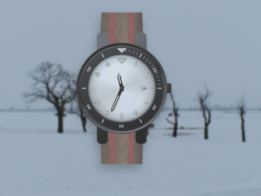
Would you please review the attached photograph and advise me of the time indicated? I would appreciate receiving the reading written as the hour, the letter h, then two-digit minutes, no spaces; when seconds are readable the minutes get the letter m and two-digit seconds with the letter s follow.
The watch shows 11h34
